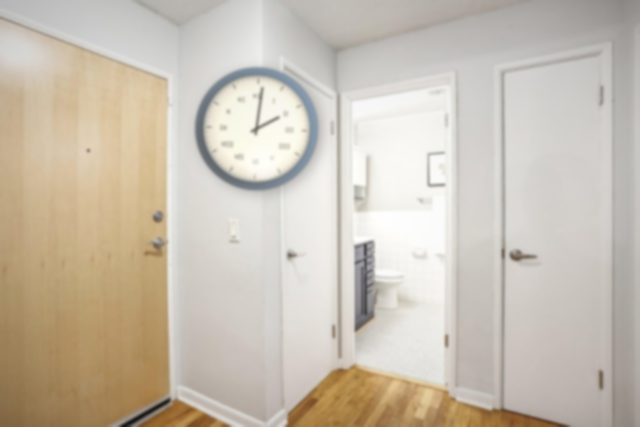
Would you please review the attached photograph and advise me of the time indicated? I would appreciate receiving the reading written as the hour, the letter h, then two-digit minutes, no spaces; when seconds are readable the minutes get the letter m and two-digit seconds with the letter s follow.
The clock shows 2h01
